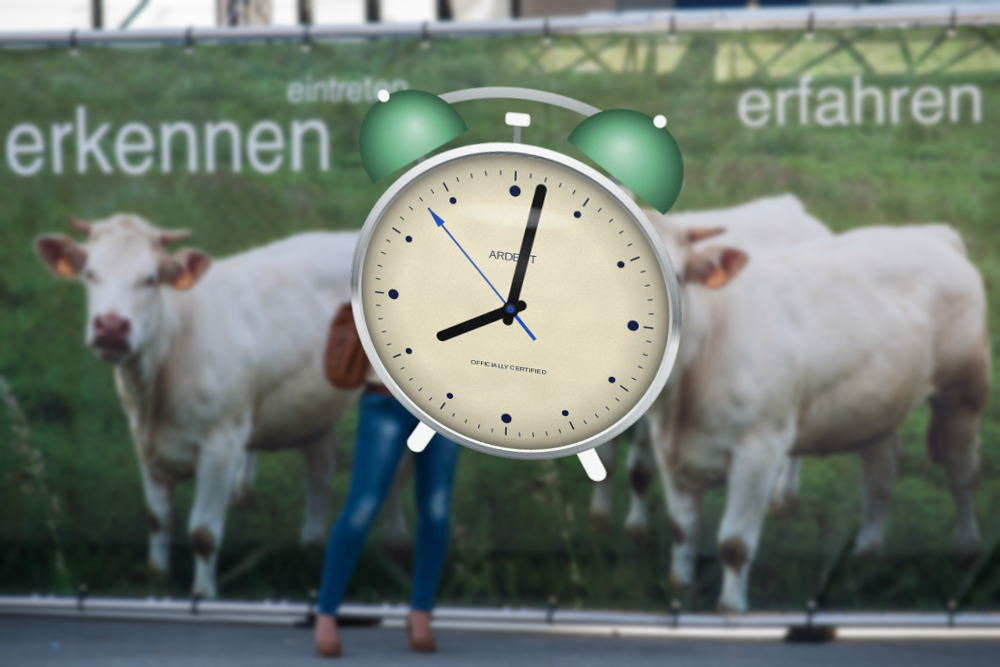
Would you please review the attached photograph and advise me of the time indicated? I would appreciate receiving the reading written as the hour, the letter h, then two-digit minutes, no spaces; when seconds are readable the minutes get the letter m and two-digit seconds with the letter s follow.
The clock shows 8h01m53s
